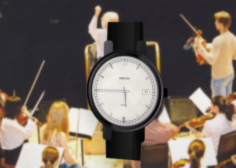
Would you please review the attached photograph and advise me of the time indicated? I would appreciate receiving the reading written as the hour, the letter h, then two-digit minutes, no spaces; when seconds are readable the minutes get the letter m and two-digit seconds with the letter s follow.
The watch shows 5h45
